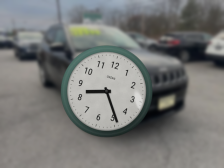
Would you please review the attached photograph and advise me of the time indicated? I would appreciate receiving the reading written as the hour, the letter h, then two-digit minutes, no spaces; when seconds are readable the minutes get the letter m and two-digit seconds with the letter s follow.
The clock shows 8h24
